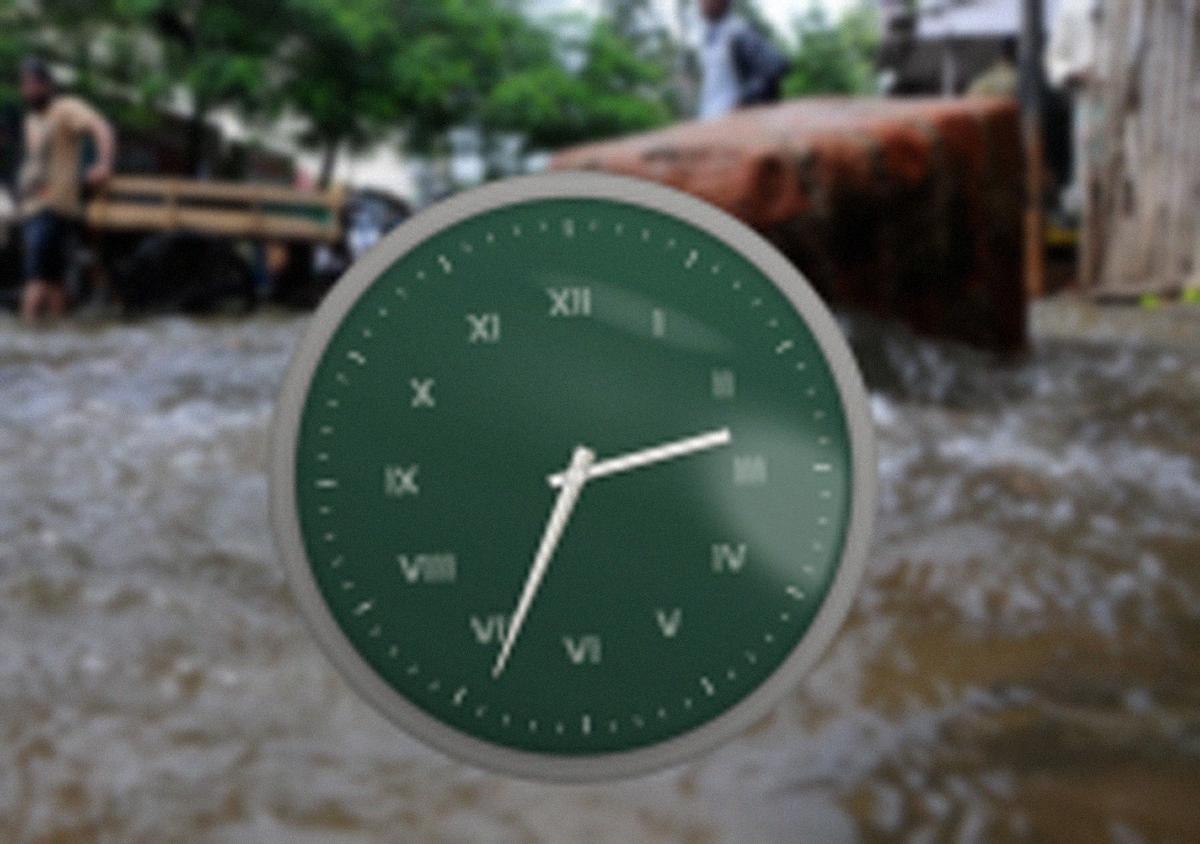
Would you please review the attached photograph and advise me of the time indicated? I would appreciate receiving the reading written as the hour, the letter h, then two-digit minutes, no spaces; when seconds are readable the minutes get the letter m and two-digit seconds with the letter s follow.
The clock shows 2h34
